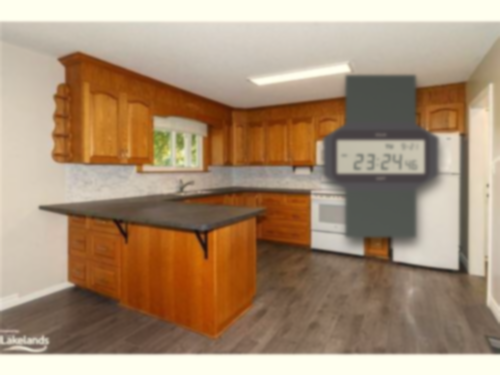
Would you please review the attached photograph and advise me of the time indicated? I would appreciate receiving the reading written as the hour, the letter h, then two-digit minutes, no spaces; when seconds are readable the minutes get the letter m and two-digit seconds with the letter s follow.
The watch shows 23h24
